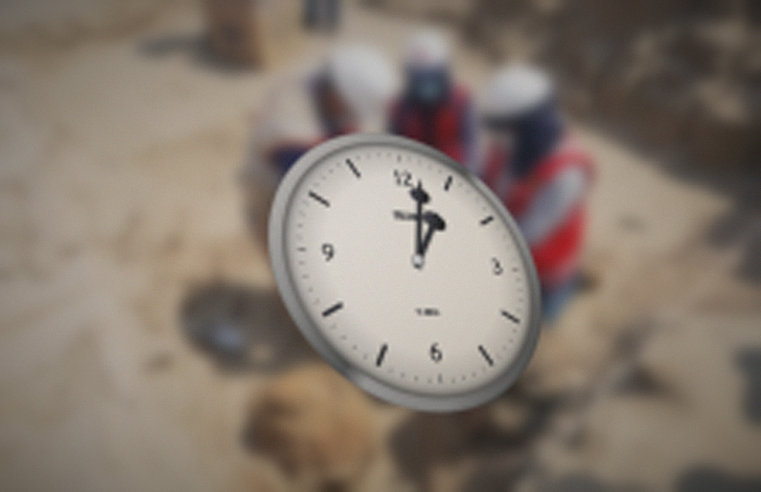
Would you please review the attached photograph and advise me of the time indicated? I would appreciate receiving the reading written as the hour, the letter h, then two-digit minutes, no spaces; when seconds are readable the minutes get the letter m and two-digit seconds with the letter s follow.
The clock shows 1h02
